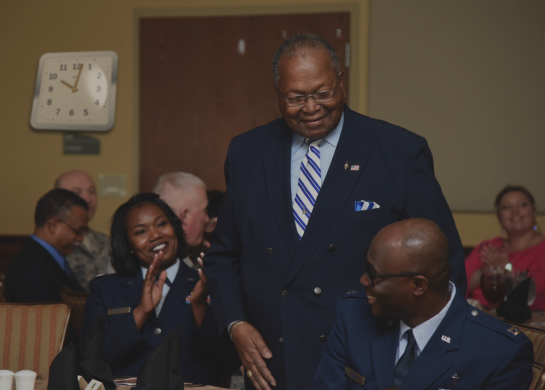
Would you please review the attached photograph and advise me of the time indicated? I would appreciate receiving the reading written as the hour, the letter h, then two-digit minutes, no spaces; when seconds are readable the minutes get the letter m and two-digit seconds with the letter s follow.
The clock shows 10h02
